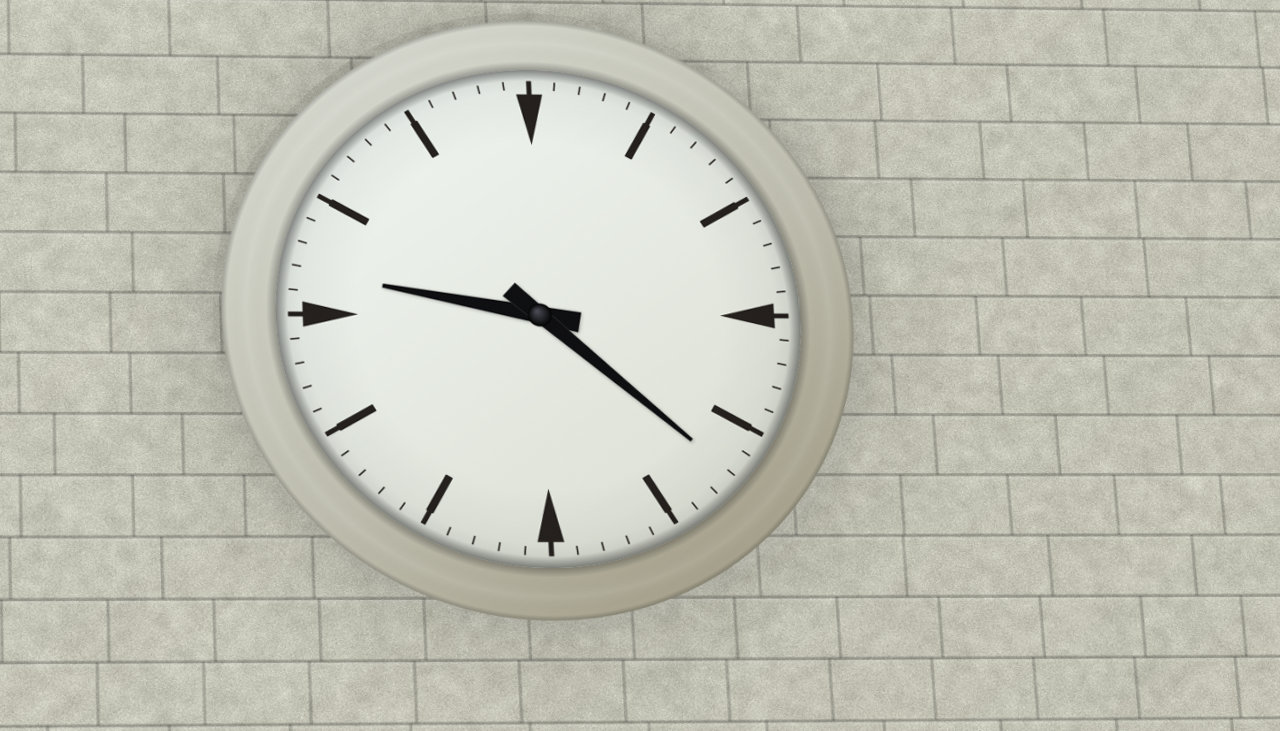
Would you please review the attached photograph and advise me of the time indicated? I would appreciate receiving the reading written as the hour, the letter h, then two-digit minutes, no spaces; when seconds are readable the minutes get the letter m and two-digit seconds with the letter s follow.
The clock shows 9h22
